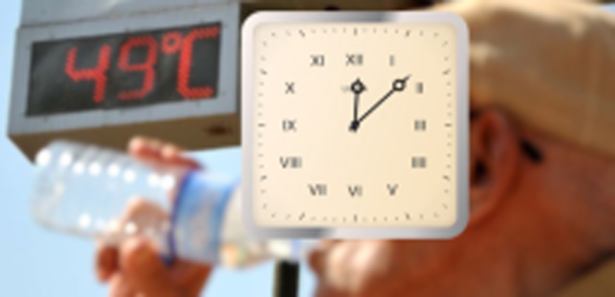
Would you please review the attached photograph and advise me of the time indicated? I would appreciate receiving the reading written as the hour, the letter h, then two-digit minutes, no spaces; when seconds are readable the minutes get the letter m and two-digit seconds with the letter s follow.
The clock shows 12h08
